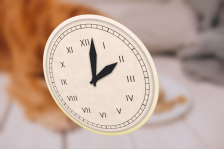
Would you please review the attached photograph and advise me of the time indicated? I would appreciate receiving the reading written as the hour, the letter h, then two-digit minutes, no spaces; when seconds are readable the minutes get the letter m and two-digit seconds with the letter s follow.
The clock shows 2h02
